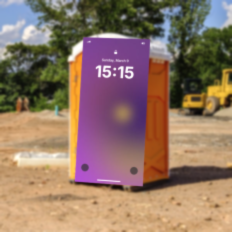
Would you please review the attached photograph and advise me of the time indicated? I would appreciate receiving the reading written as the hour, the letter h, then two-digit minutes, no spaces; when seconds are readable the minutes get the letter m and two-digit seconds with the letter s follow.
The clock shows 15h15
